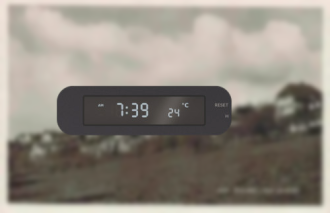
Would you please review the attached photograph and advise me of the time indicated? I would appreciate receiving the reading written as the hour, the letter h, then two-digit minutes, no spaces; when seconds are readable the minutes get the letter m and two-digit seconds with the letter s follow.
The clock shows 7h39
